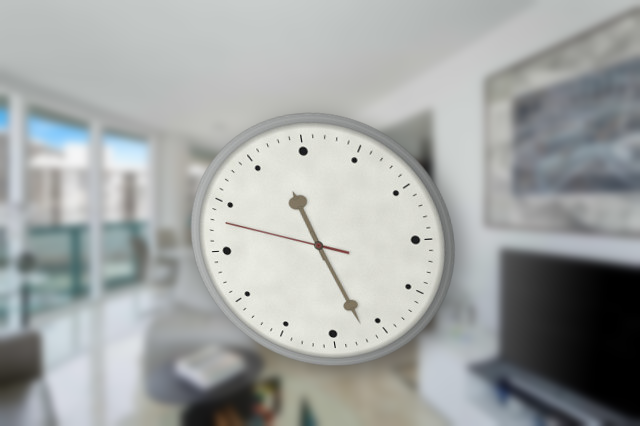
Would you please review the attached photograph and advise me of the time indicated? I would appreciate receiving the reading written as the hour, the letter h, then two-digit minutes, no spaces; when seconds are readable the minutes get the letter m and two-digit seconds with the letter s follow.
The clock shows 11h26m48s
